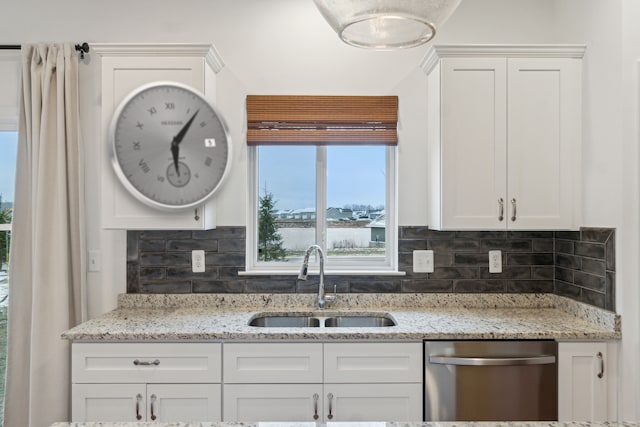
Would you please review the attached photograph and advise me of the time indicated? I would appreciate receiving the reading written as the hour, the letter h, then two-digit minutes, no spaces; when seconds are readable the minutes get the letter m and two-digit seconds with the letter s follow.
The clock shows 6h07
